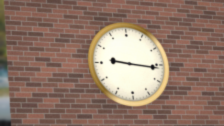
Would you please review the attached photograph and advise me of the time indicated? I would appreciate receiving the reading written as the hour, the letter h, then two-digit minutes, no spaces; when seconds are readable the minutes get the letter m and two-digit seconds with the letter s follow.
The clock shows 9h16
